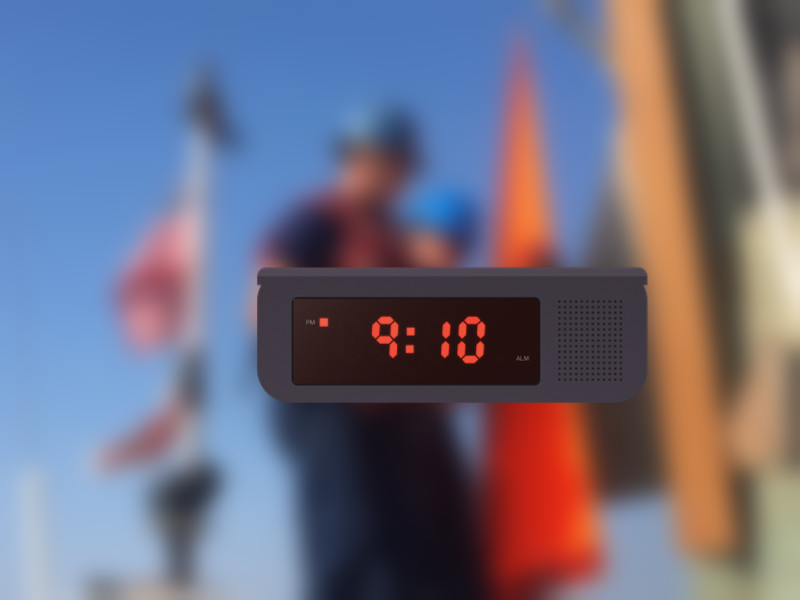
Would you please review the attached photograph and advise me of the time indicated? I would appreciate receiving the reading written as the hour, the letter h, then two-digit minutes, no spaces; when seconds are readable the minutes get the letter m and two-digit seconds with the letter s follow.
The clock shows 9h10
